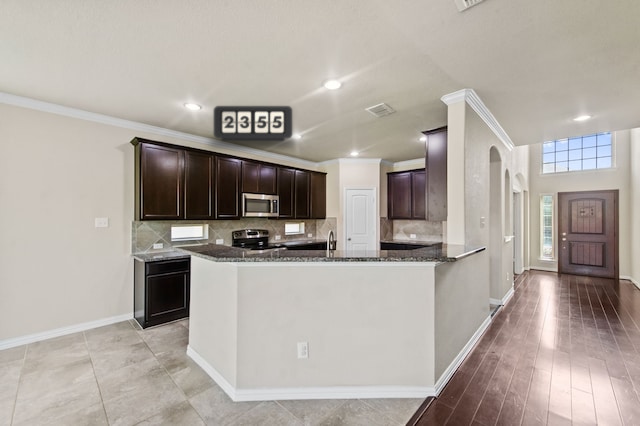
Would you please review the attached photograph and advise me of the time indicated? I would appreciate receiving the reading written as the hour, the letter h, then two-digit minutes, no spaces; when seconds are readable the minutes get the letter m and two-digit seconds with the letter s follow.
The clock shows 23h55
